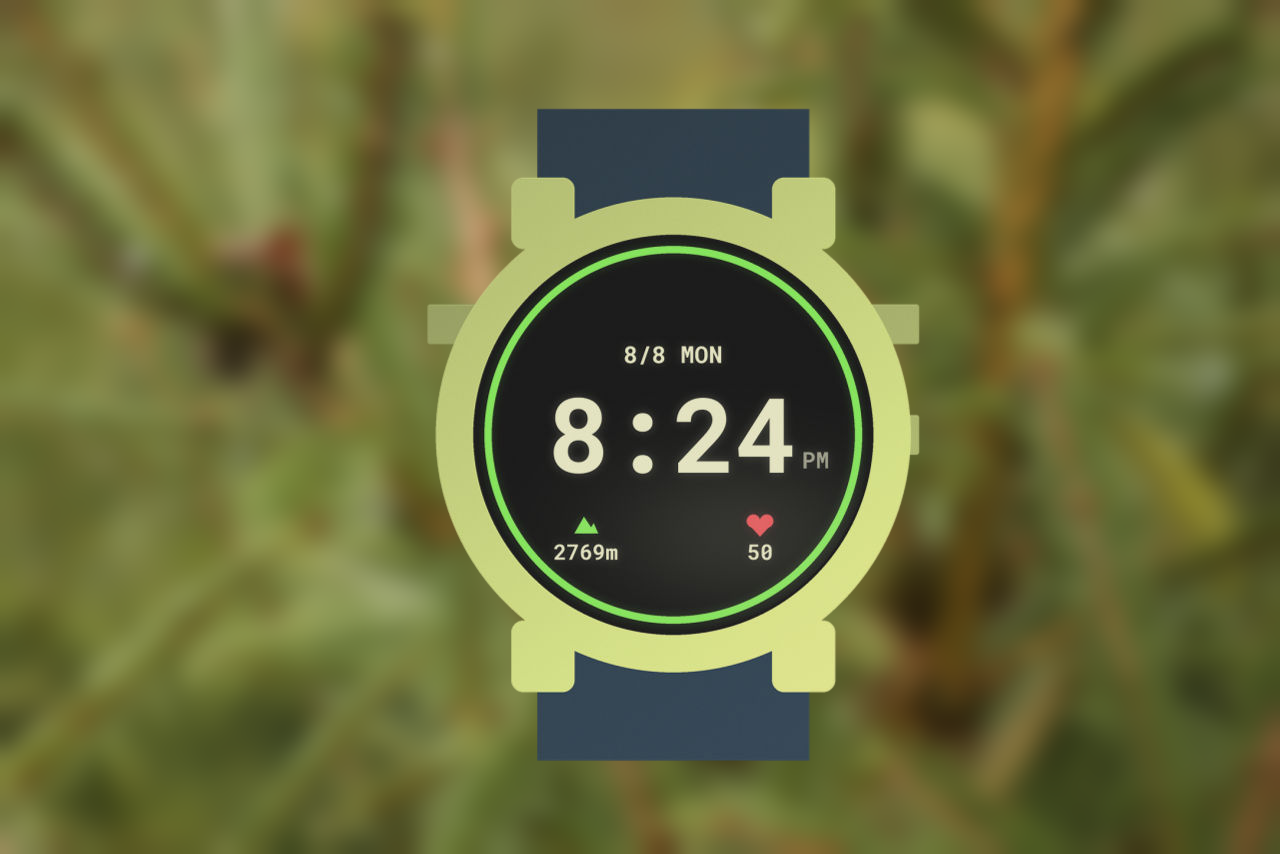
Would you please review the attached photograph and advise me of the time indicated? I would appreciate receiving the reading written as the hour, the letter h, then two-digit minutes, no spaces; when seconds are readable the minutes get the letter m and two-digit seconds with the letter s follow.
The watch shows 8h24
